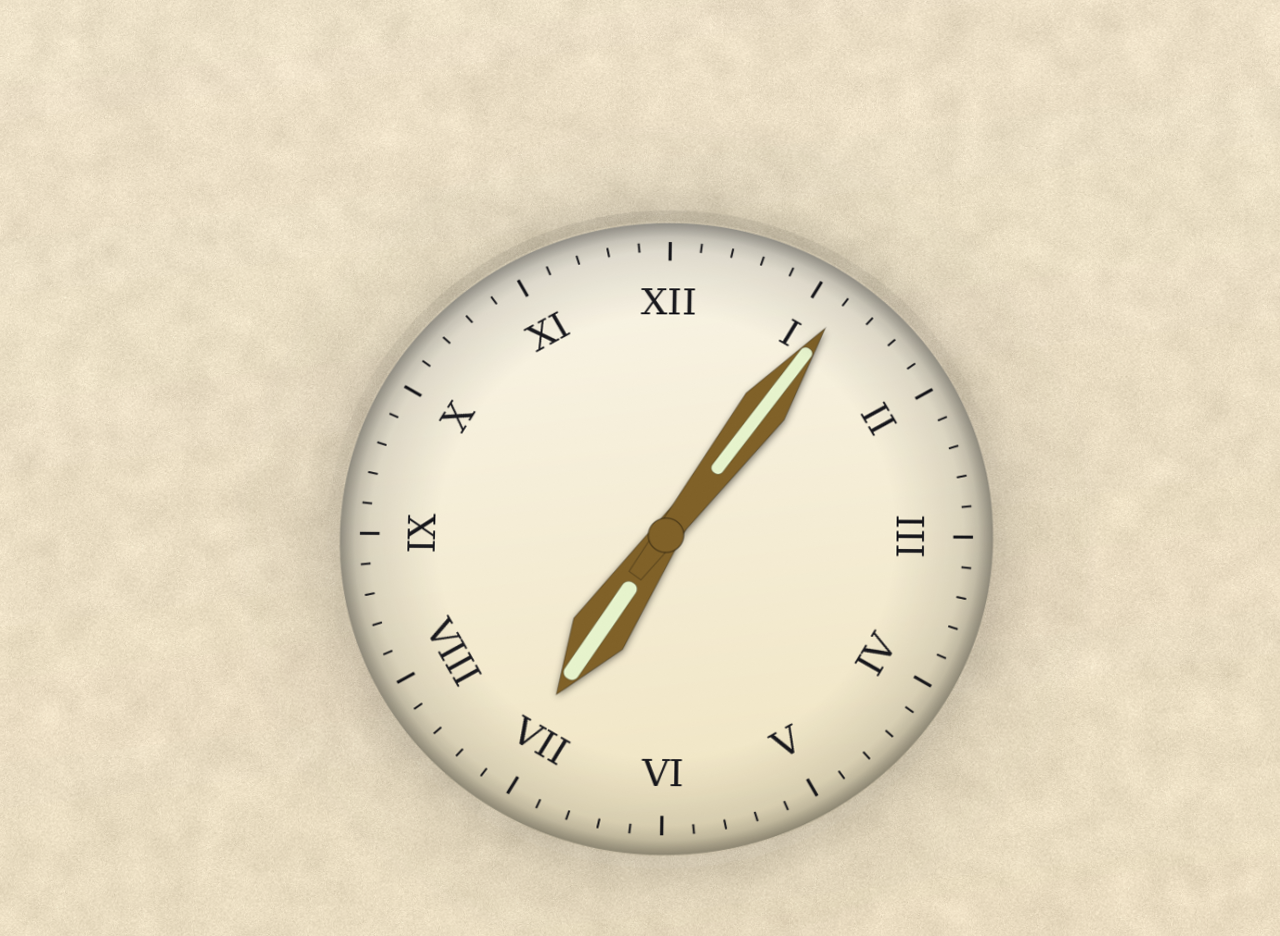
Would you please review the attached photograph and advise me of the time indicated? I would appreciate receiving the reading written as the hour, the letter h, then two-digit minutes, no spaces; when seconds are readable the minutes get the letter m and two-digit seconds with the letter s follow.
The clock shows 7h06
